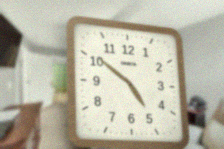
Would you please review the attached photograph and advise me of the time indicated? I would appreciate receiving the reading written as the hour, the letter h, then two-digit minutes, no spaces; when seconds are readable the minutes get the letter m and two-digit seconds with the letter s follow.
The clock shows 4h51
